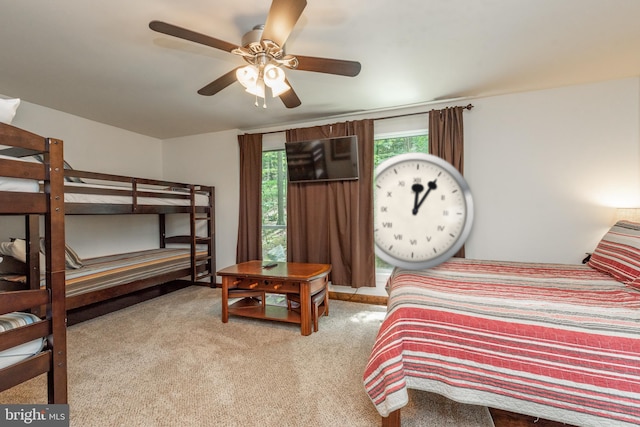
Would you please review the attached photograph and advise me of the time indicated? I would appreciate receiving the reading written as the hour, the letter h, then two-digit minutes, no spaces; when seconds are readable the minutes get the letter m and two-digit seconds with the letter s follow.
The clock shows 12h05
